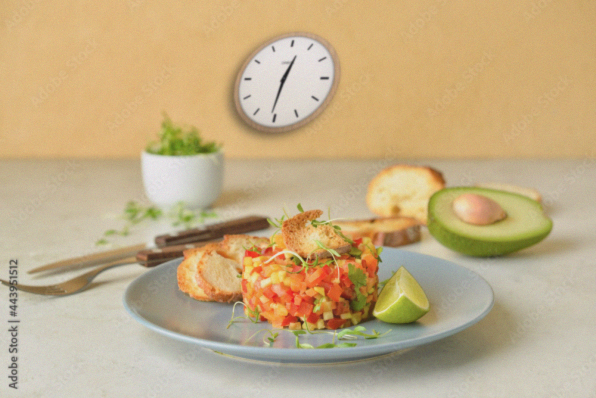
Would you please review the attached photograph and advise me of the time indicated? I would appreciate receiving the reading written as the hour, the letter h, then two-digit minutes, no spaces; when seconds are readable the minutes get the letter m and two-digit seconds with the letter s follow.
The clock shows 12h31
